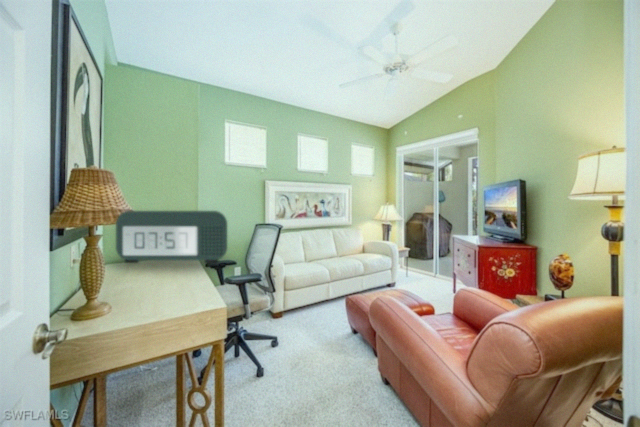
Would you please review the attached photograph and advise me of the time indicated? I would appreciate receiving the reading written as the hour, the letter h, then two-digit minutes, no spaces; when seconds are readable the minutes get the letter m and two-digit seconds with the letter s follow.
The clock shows 7h57
